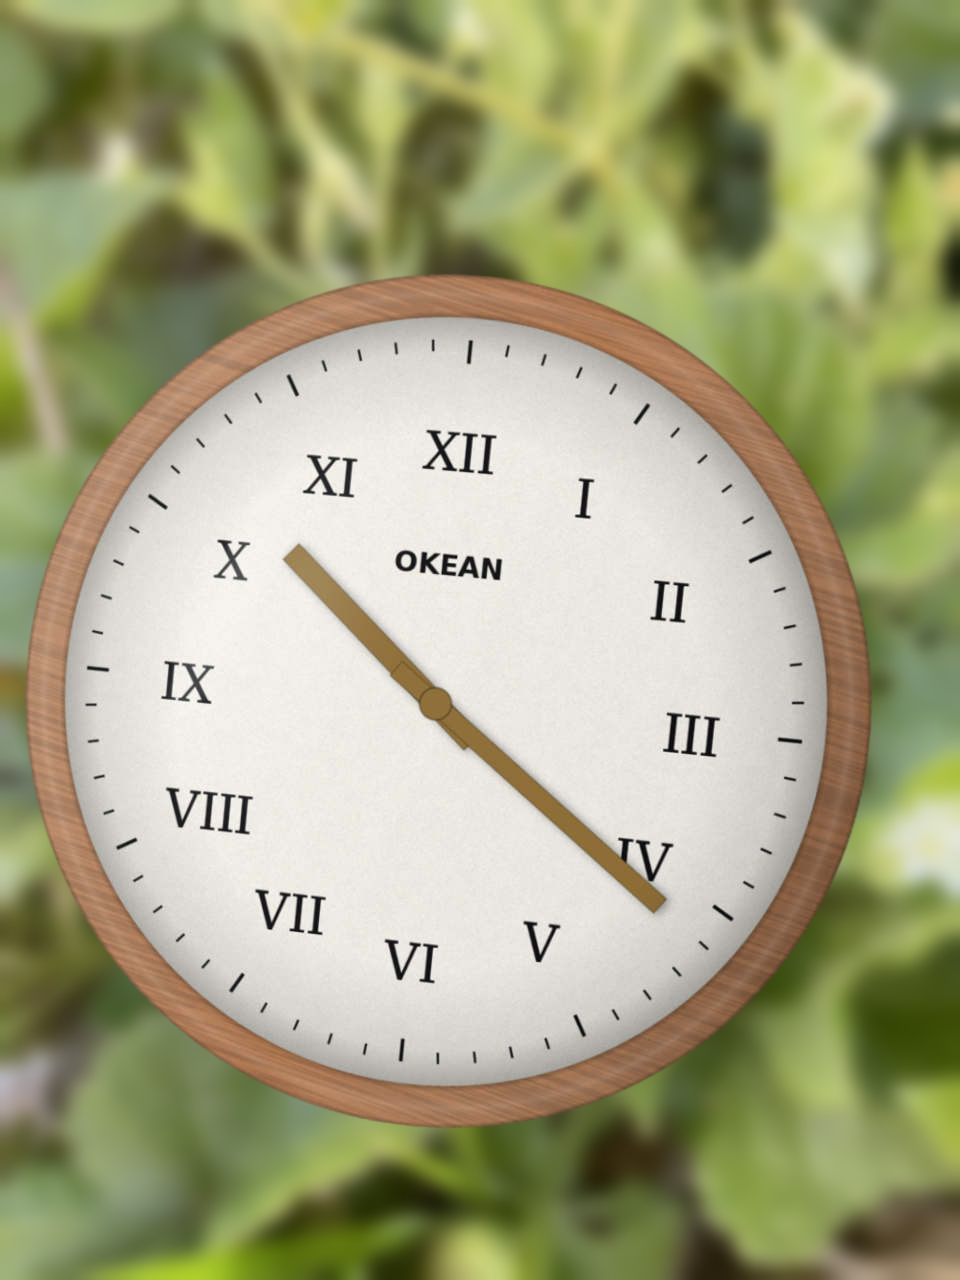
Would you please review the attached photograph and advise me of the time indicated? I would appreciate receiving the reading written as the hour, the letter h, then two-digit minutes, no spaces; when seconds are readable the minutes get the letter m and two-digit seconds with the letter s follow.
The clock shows 10h21
